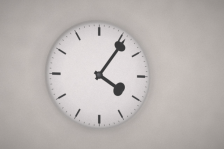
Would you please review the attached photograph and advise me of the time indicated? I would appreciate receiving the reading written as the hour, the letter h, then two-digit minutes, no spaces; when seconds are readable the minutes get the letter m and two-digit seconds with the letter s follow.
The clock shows 4h06
